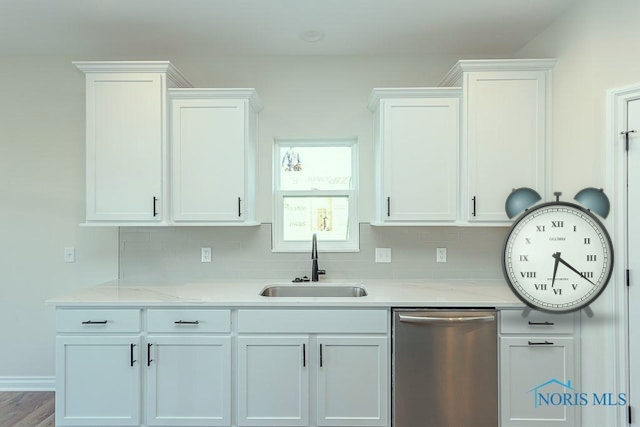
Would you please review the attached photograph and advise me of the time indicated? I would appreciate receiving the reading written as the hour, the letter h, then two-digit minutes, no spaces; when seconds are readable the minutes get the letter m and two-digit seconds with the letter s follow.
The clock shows 6h21
